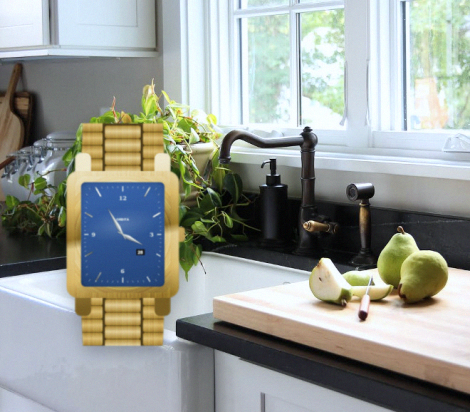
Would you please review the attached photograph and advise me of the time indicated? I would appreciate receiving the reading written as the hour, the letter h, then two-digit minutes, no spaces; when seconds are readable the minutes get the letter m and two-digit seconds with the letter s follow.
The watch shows 3h55
